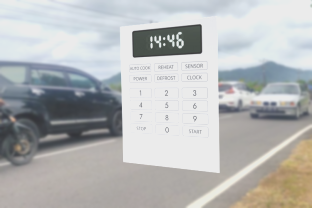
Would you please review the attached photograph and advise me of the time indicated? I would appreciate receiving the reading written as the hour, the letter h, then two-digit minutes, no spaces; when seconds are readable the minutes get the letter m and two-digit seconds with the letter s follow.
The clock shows 14h46
